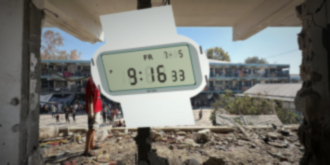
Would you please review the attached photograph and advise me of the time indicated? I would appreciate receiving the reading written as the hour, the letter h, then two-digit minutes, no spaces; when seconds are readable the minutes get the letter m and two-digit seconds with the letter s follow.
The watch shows 9h16m33s
